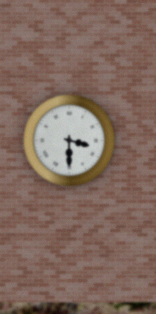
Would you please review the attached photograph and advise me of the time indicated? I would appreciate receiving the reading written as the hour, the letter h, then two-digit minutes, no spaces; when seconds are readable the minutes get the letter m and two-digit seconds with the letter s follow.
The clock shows 3h30
